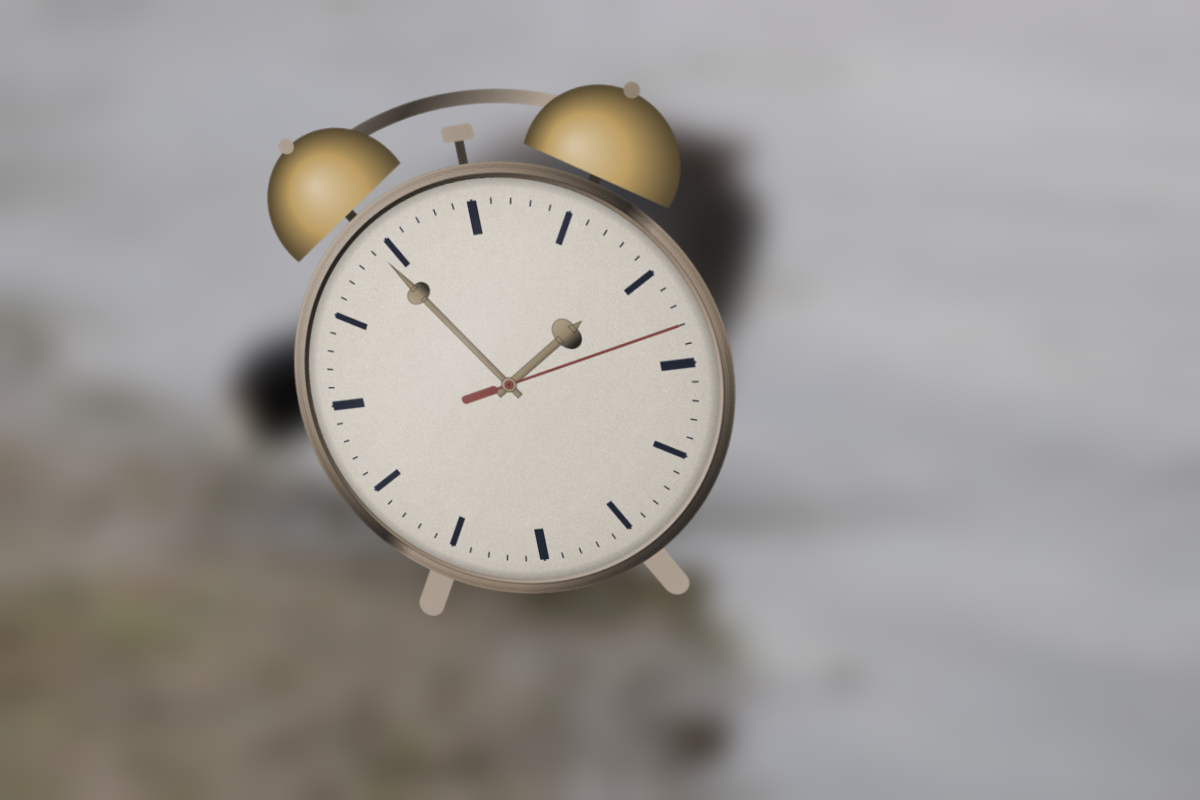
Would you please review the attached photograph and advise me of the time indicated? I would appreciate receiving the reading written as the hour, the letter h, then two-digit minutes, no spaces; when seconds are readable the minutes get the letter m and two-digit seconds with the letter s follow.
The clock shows 1h54m13s
